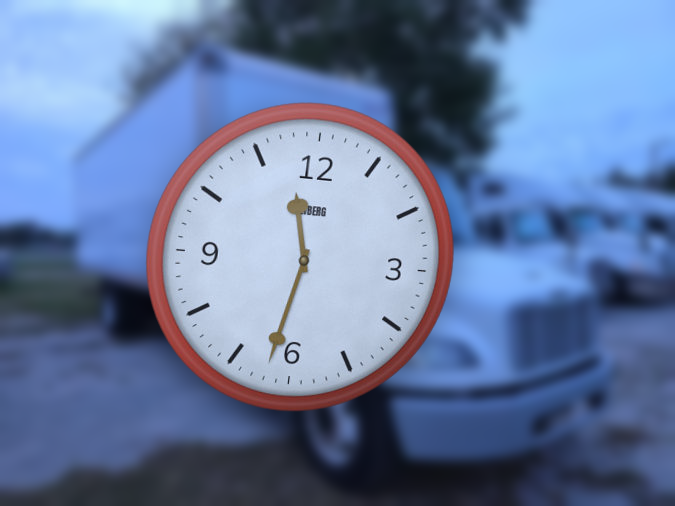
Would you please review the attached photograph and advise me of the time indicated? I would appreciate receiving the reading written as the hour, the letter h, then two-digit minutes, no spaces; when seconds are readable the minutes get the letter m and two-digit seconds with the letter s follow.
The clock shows 11h32
